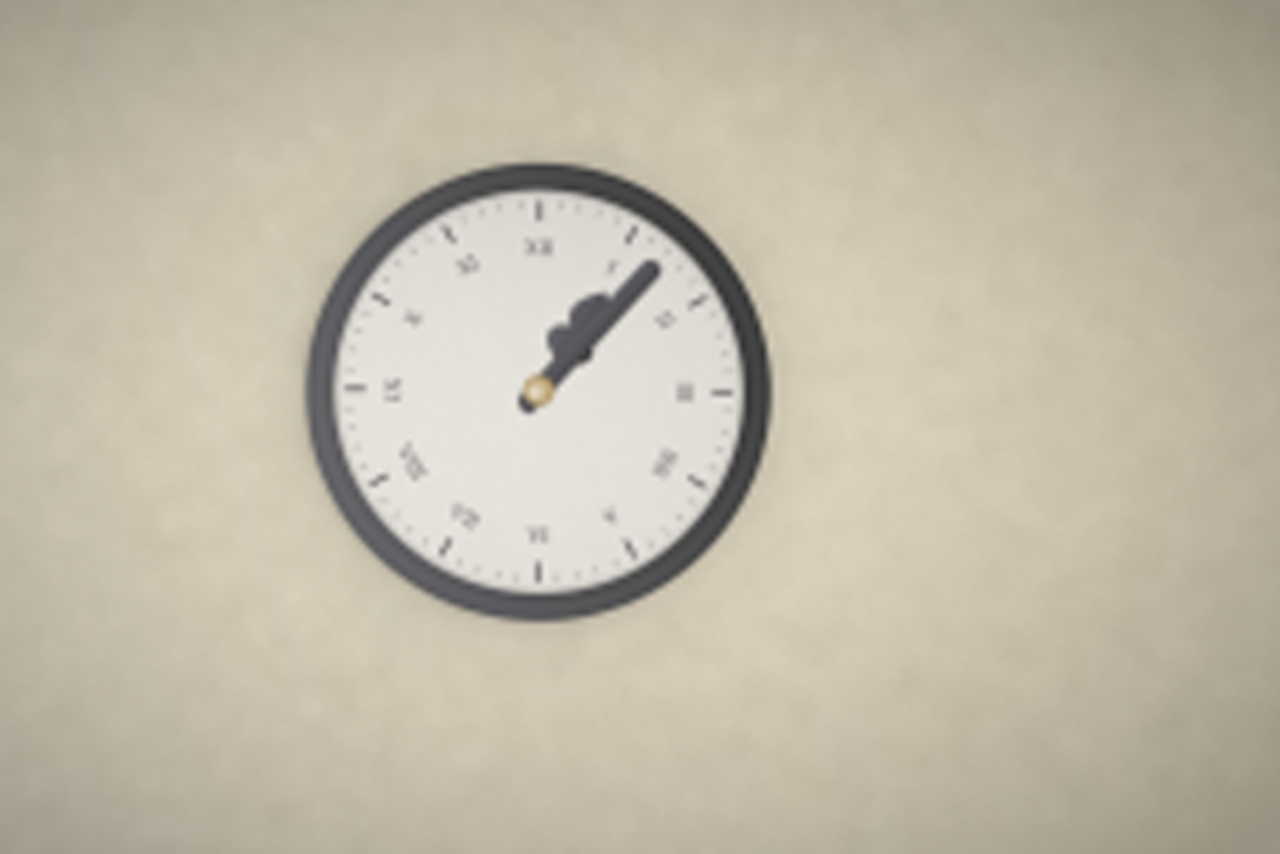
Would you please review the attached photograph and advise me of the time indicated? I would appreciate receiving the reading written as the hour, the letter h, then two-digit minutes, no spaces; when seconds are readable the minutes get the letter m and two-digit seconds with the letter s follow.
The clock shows 1h07
